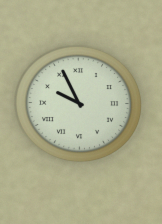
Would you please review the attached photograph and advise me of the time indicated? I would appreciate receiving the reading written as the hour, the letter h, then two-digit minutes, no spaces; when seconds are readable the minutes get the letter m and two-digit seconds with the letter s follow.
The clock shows 9h56
